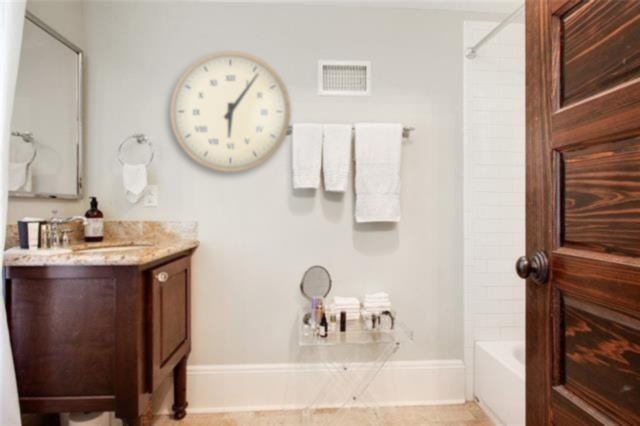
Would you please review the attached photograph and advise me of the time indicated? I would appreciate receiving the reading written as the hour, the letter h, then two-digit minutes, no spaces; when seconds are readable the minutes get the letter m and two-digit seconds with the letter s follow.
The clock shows 6h06
